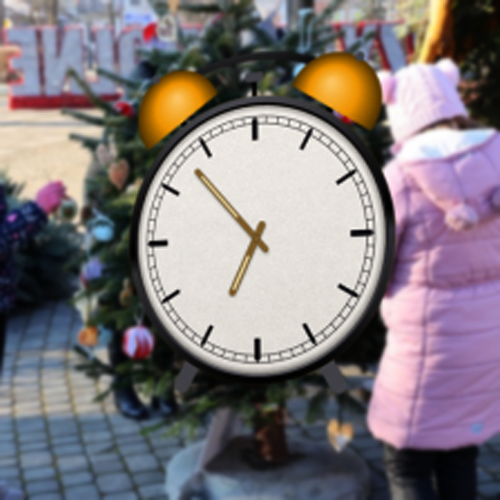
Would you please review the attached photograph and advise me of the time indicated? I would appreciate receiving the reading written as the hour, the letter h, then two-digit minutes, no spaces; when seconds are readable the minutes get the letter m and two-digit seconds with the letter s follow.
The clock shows 6h53
